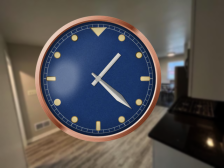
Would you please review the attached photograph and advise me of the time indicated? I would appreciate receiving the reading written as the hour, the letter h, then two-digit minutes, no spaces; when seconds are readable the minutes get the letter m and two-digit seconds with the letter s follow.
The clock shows 1h22
